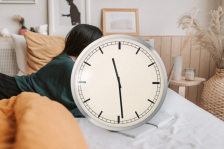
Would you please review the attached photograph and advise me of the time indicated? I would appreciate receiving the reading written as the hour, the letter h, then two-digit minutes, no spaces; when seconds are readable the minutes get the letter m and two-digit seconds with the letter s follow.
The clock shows 11h29
